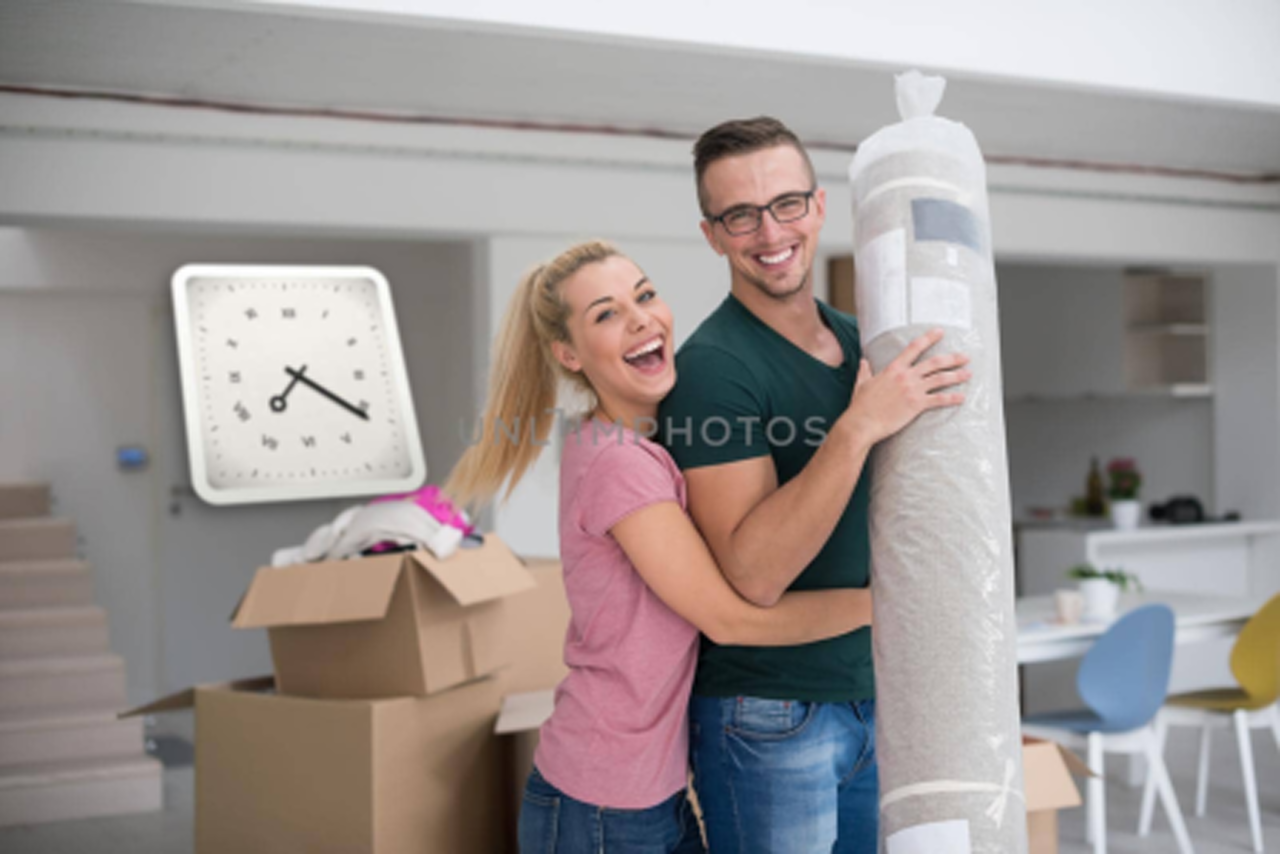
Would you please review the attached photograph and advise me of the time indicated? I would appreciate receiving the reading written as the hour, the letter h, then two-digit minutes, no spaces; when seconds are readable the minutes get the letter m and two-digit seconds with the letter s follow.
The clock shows 7h21
